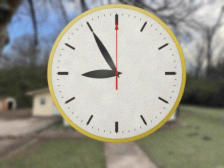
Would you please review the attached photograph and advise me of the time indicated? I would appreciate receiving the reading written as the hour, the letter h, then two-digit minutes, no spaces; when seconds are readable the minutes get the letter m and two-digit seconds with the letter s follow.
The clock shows 8h55m00s
